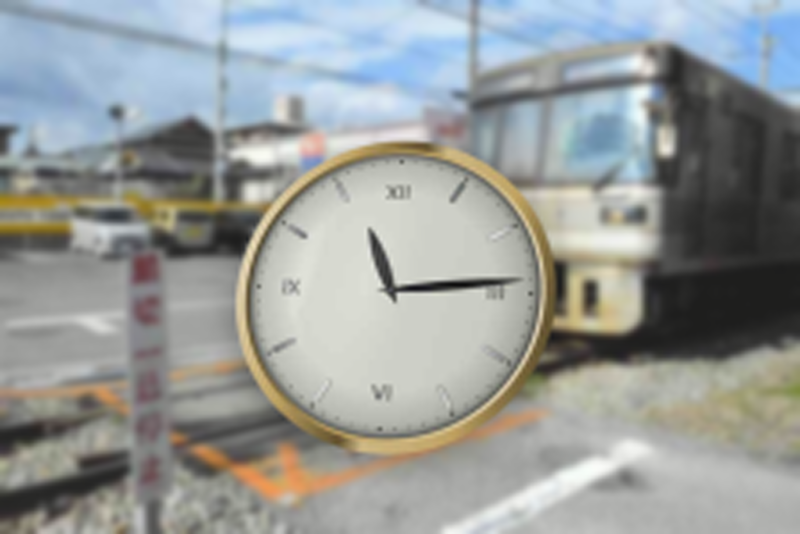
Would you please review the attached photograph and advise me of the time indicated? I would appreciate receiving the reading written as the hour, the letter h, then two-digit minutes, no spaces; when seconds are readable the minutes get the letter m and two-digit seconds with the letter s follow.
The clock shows 11h14
